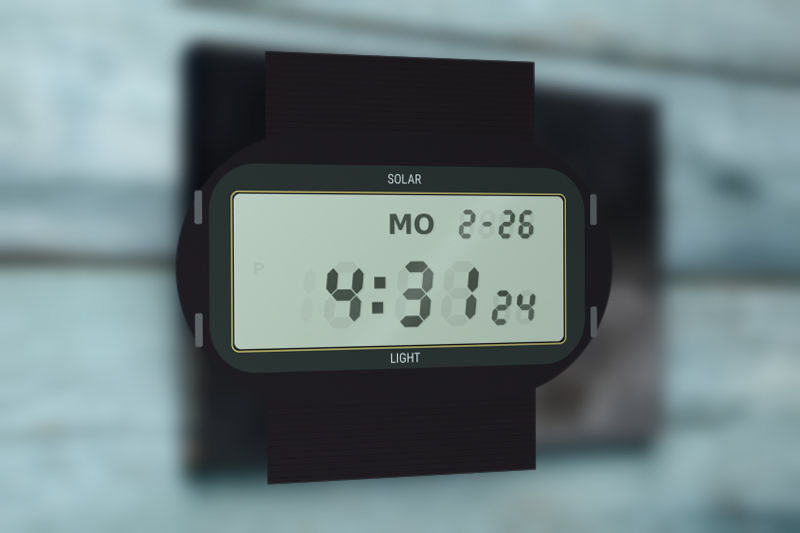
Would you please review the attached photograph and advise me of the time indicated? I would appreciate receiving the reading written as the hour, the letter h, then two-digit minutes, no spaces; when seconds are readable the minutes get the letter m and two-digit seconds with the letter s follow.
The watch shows 4h31m24s
